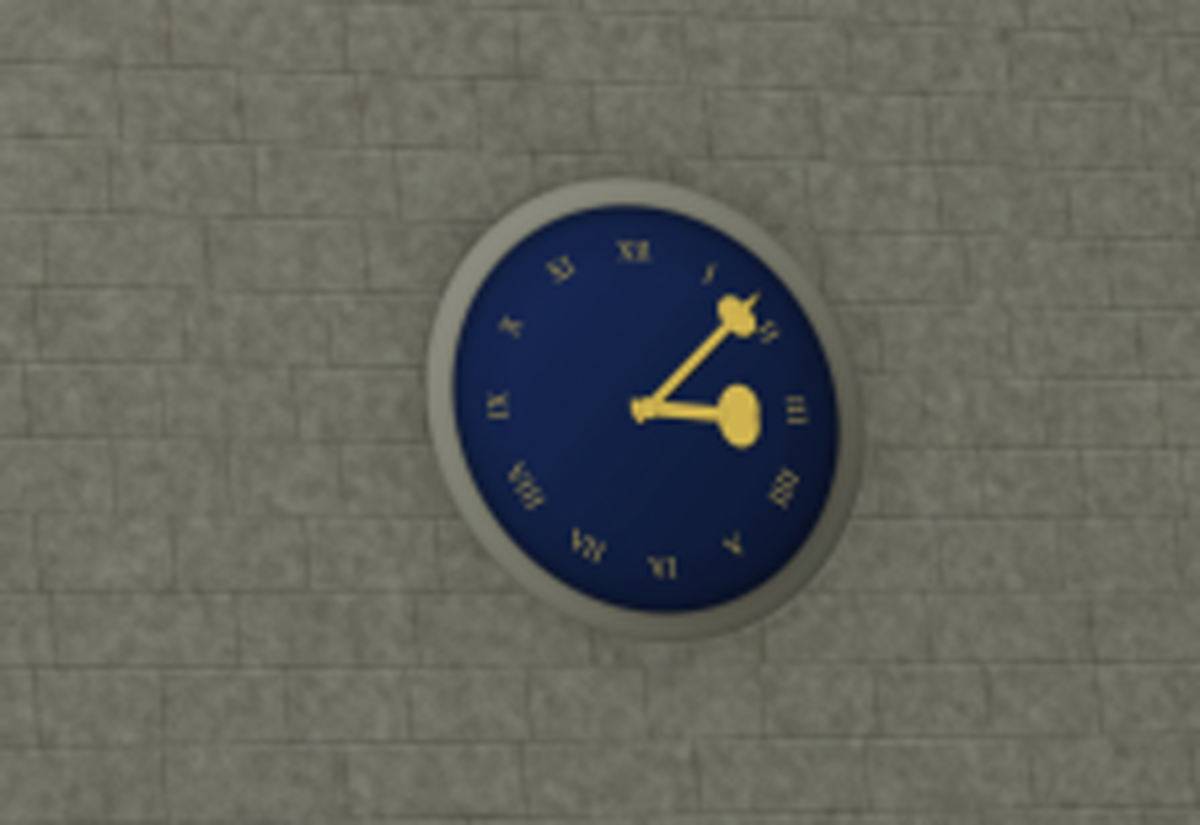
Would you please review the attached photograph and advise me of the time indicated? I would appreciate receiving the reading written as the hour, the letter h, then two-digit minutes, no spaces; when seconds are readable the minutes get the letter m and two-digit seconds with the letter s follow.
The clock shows 3h08
